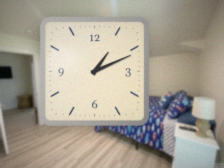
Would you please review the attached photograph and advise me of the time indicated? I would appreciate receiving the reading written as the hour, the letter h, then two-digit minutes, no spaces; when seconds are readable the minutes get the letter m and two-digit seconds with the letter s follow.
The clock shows 1h11
